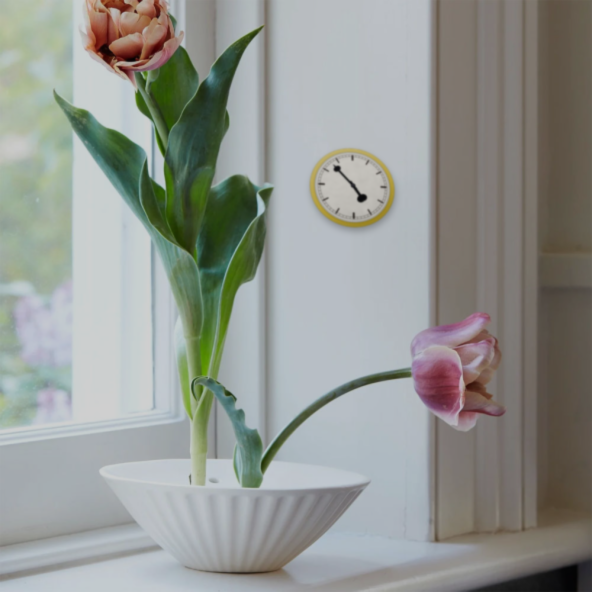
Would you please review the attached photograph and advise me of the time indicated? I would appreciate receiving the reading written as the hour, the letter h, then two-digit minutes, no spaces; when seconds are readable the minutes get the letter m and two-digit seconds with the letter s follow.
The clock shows 4h53
